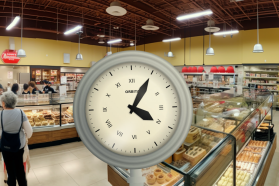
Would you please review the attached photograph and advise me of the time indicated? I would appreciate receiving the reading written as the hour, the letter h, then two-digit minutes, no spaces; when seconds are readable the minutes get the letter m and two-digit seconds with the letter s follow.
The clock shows 4h05
